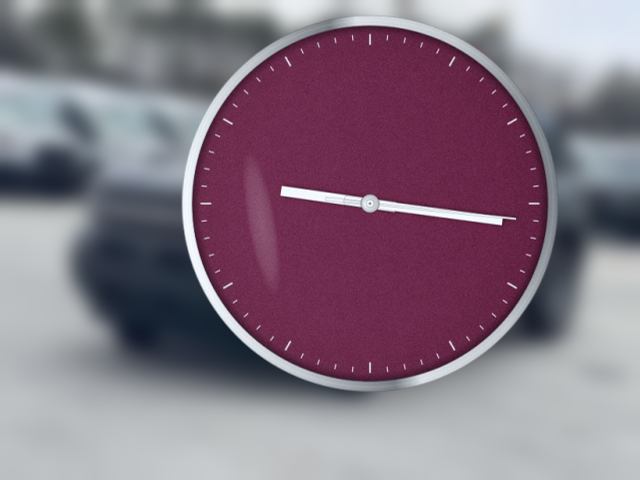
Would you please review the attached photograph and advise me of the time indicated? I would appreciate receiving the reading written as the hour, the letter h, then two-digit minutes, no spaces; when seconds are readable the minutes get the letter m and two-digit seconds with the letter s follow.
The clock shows 9h16m16s
